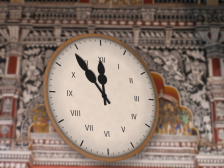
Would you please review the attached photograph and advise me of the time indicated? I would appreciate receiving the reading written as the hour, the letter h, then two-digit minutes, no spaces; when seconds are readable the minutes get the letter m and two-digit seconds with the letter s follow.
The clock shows 11h54
